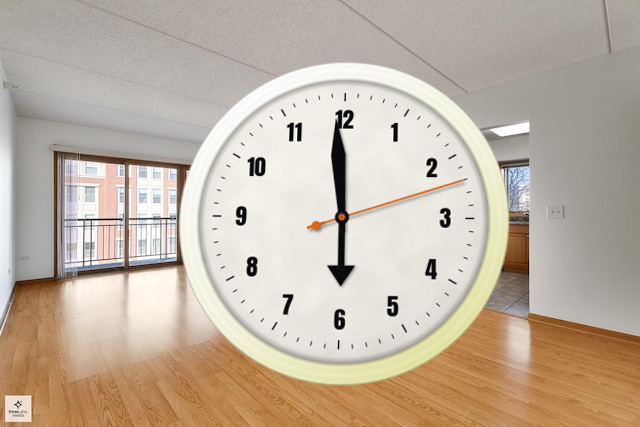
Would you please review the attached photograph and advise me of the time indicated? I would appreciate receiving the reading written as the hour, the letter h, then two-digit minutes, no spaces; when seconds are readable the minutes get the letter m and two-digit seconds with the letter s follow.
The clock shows 5h59m12s
